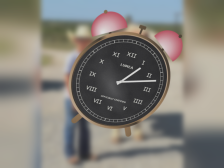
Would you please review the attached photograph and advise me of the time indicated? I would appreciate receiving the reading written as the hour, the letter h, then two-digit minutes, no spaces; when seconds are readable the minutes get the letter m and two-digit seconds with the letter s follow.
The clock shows 1h12
